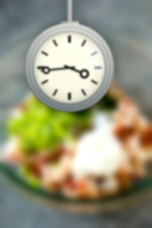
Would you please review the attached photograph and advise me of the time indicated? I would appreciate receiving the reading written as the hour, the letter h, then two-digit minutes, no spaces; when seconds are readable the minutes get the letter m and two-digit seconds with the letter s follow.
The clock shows 3h44
